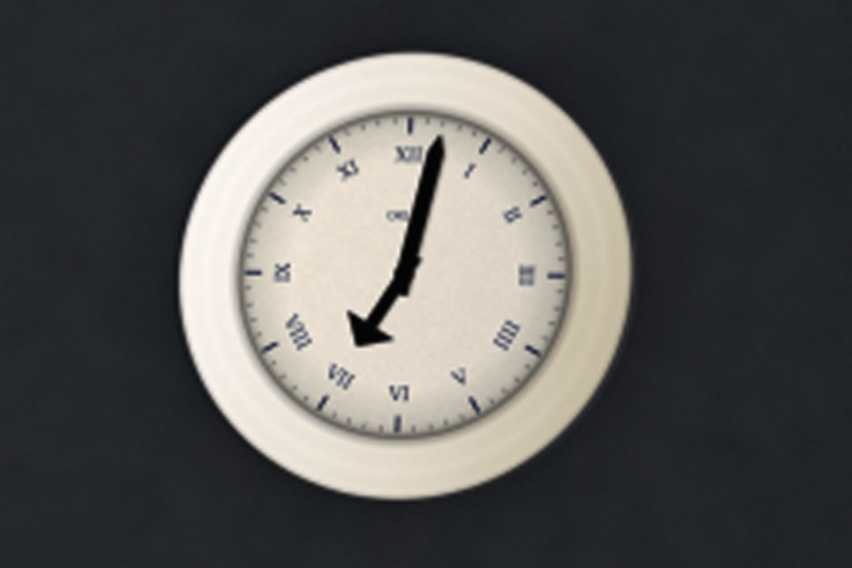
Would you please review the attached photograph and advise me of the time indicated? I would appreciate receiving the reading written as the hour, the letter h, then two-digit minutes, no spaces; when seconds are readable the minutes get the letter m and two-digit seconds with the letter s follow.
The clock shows 7h02
